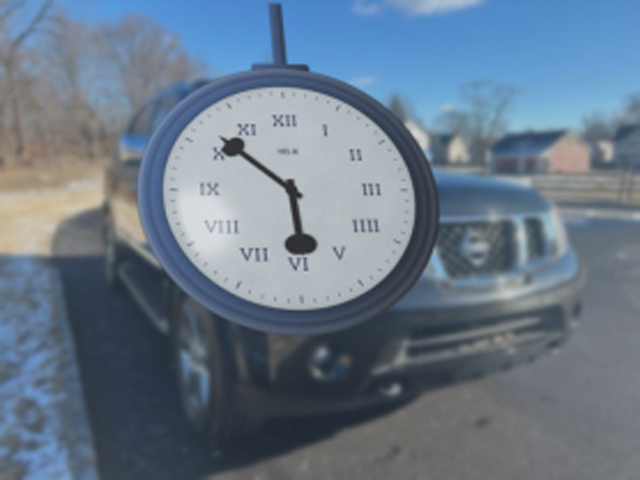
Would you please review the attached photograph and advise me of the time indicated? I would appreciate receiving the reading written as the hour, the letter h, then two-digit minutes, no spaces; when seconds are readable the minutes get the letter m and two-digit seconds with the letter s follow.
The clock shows 5h52
